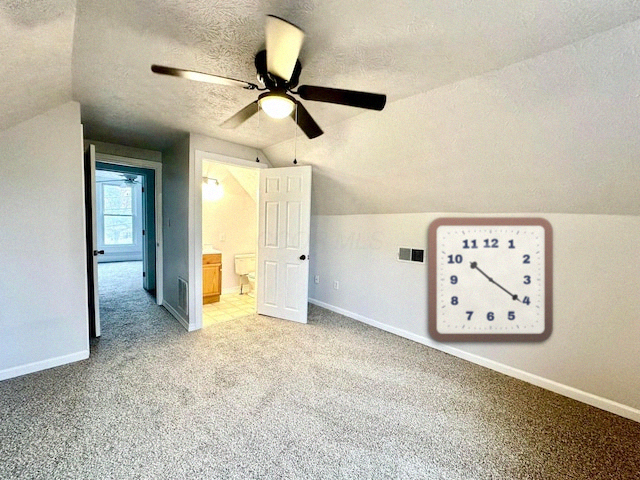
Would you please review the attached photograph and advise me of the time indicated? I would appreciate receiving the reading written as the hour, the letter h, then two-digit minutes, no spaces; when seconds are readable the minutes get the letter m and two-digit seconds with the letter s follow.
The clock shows 10h21
